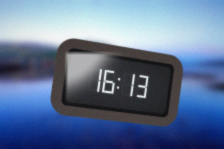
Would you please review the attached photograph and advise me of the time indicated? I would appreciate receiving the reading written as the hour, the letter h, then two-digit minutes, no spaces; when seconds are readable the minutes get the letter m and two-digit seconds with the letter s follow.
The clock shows 16h13
